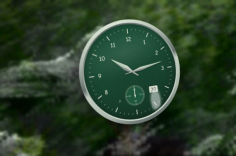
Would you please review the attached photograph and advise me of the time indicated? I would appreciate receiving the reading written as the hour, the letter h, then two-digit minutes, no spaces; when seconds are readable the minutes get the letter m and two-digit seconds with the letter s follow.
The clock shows 10h13
